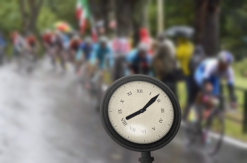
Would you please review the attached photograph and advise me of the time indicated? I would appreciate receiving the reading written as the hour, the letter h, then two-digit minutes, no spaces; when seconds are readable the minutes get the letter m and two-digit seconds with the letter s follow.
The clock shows 8h08
